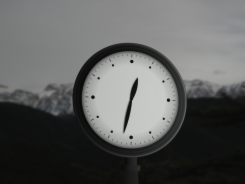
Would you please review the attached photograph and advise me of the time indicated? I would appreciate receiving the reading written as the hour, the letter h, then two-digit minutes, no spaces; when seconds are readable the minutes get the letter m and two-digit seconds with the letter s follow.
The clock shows 12h32
